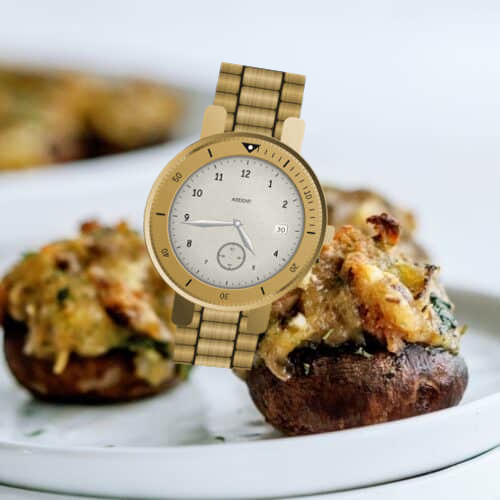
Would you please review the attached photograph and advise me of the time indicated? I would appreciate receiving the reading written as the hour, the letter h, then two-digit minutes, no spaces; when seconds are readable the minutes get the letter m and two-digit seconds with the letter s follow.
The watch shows 4h44
